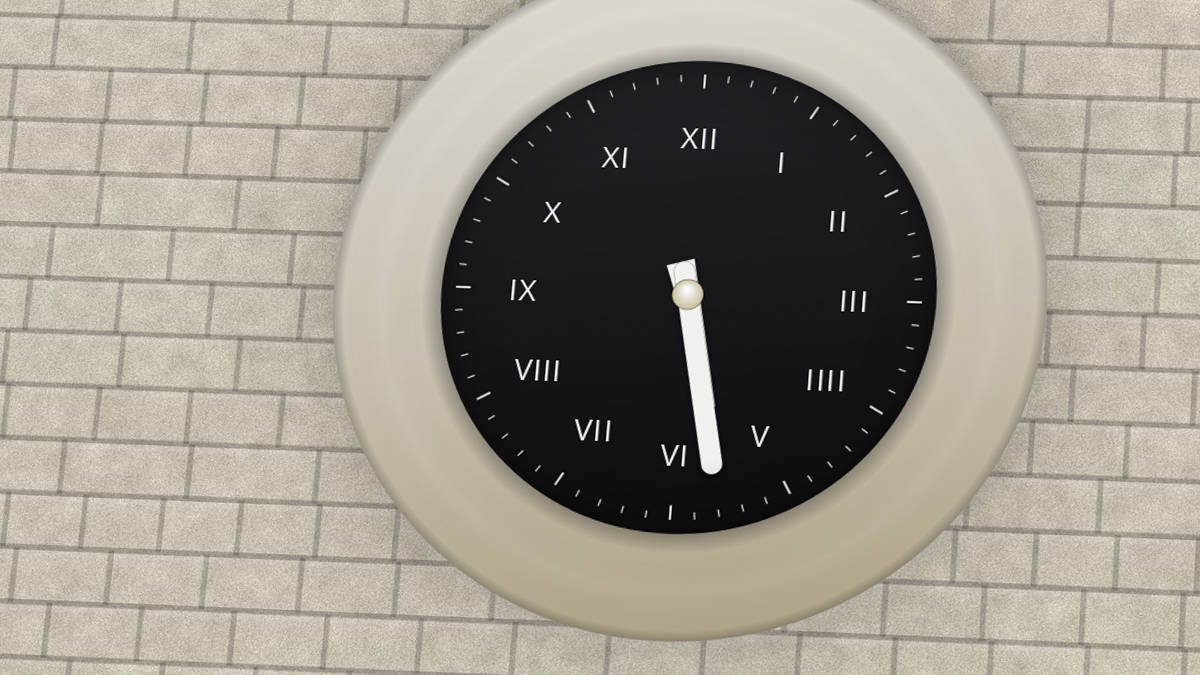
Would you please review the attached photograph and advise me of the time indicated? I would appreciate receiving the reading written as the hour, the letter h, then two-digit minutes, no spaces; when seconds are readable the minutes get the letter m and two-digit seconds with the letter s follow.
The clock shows 5h28
